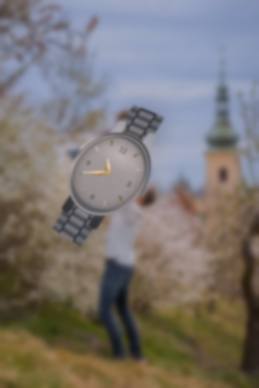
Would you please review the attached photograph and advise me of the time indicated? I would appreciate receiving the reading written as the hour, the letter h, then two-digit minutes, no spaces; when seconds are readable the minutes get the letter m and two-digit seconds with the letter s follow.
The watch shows 10h41
